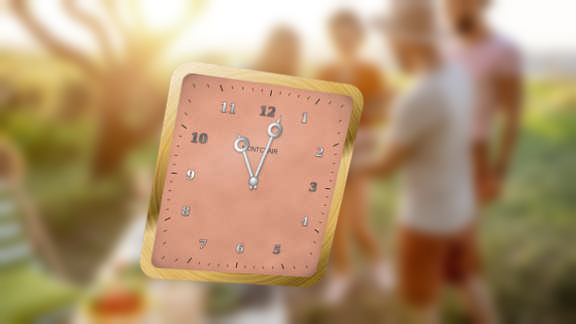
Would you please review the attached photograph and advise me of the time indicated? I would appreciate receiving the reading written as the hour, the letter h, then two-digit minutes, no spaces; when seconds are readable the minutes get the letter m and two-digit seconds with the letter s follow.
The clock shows 11h02
